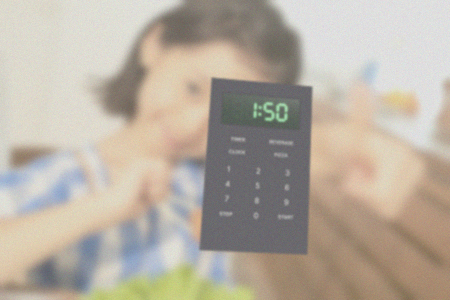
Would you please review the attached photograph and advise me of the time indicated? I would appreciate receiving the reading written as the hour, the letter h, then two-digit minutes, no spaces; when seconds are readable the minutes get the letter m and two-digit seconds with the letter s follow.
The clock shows 1h50
